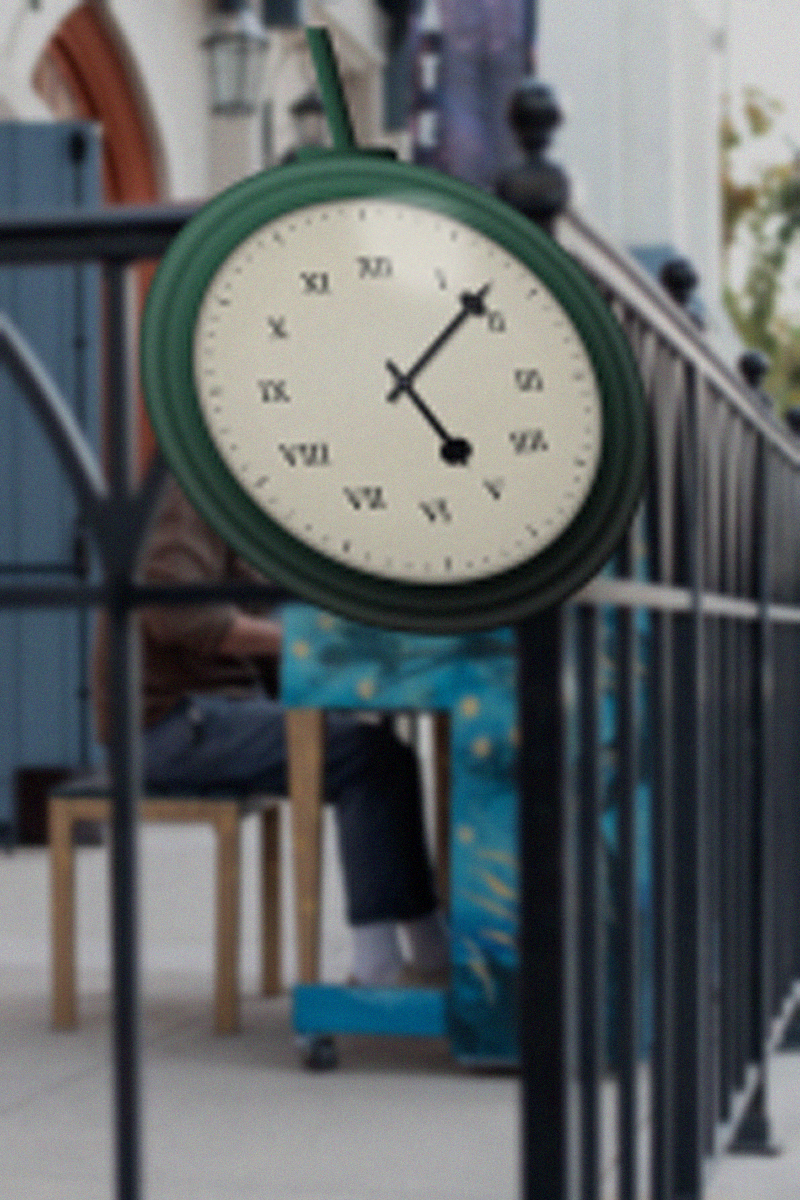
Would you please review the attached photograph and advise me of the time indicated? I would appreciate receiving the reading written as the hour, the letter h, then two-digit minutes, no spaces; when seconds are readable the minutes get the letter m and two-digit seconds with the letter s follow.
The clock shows 5h08
